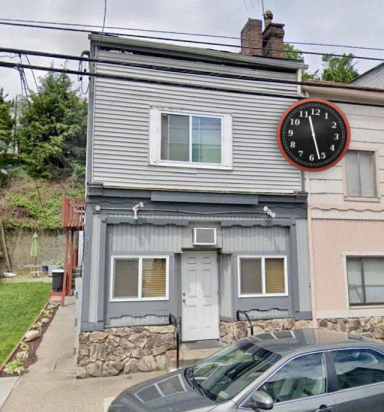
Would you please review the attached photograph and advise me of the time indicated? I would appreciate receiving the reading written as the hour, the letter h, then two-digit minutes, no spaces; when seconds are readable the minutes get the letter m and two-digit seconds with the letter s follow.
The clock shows 11h27
